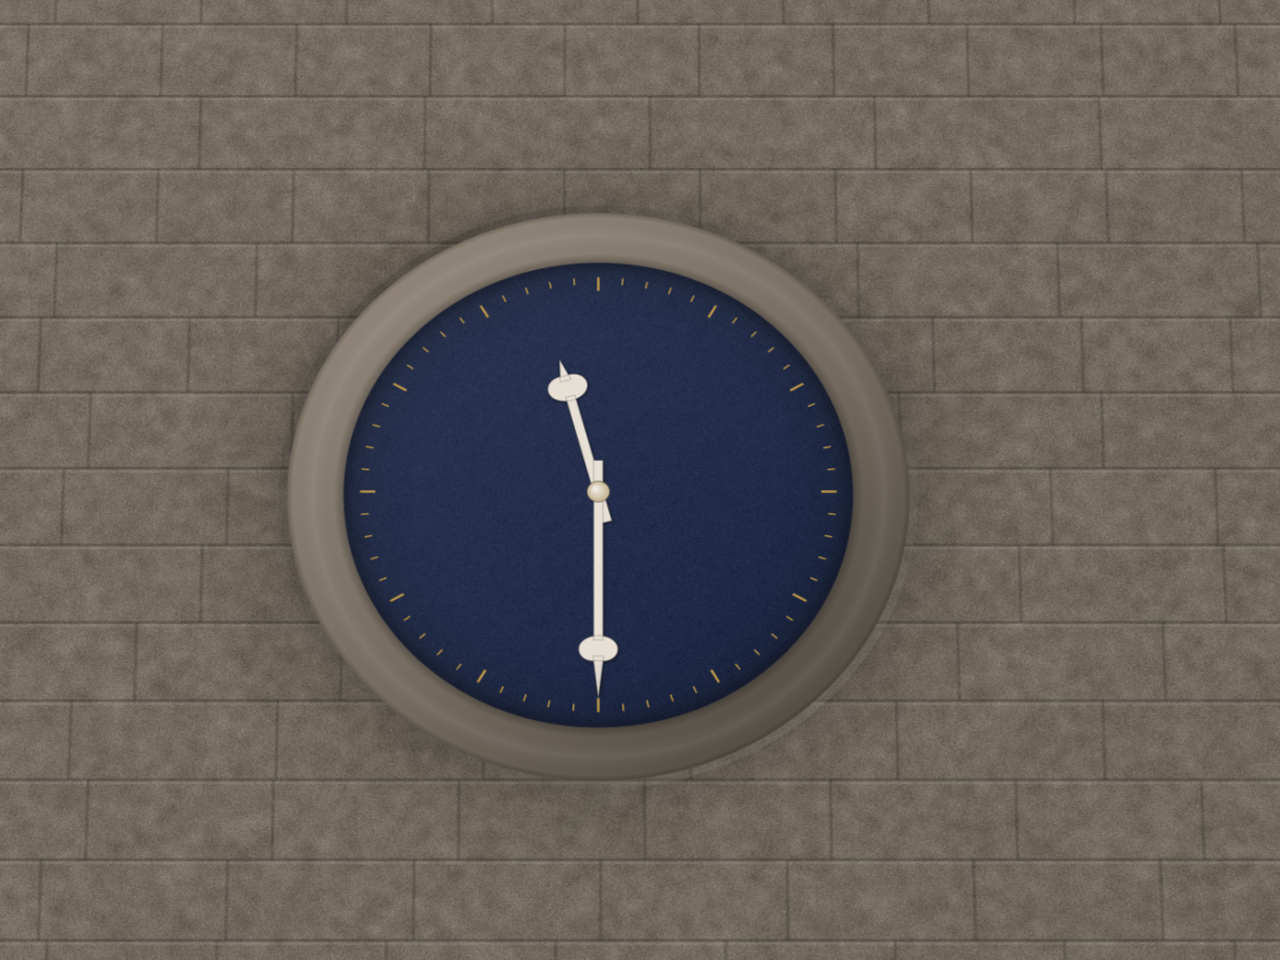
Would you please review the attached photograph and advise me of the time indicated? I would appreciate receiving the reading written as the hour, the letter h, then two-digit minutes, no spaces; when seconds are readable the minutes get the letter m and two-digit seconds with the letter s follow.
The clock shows 11h30
